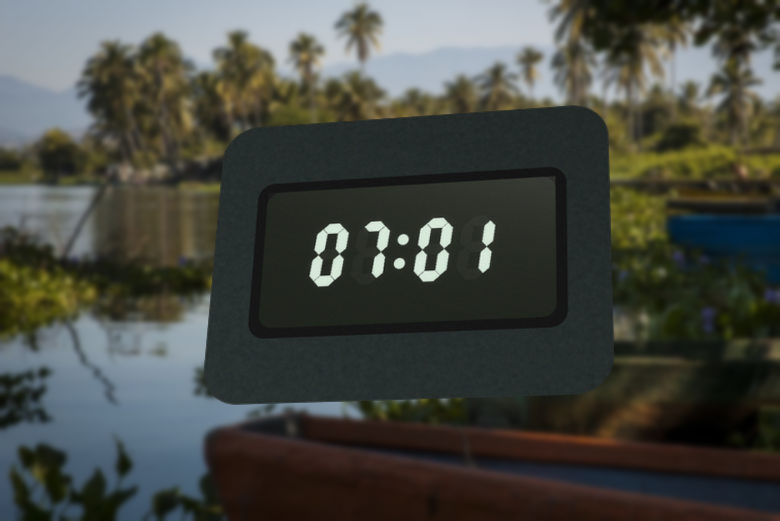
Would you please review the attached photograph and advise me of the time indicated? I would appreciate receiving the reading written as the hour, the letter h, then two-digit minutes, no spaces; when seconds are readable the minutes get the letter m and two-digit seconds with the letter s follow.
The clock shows 7h01
